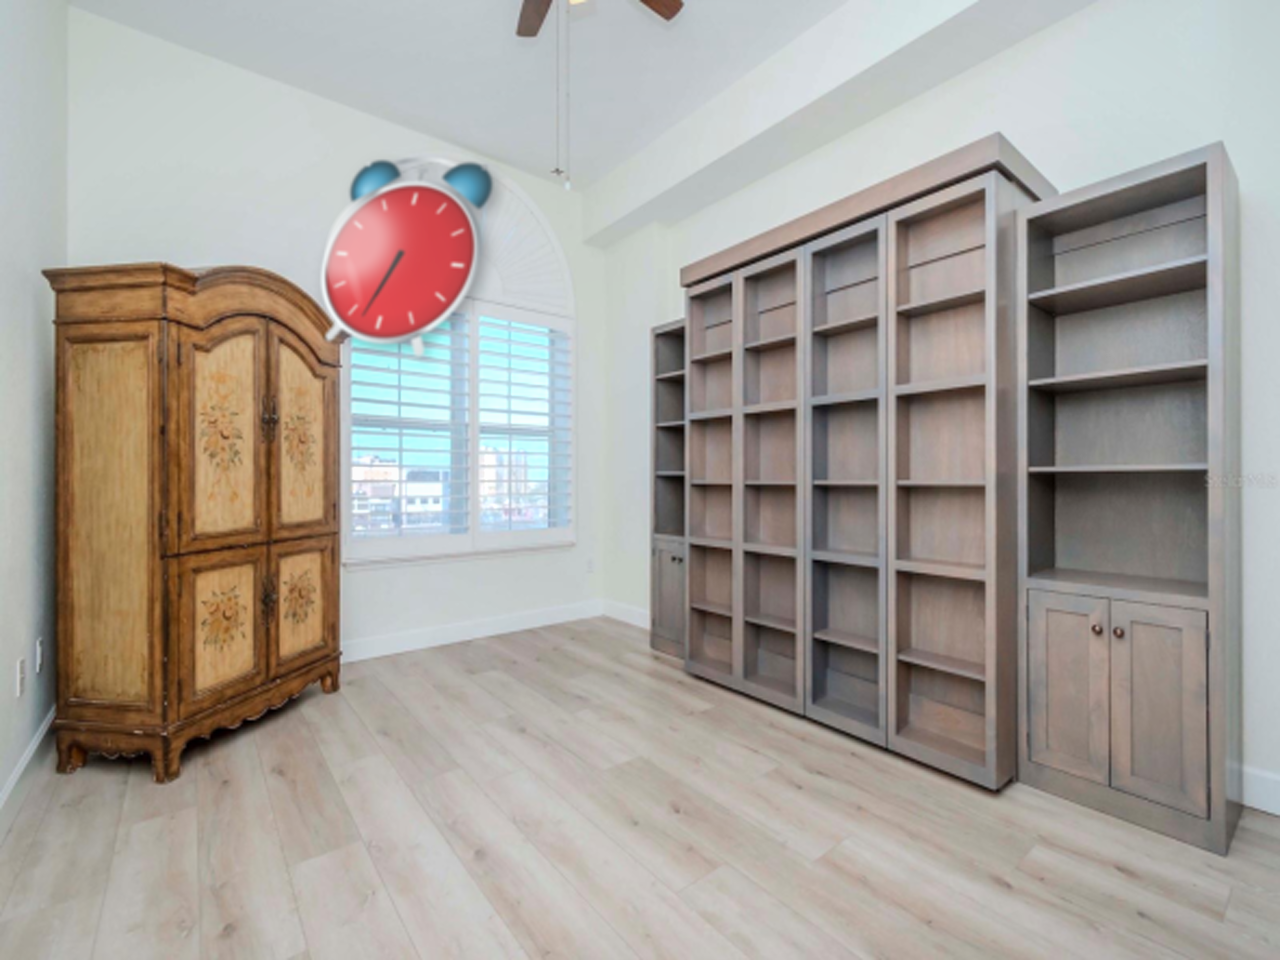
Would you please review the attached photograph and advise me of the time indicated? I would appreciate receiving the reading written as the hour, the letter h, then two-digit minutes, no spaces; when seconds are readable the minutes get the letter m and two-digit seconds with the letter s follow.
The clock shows 6h33
